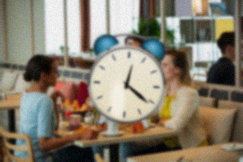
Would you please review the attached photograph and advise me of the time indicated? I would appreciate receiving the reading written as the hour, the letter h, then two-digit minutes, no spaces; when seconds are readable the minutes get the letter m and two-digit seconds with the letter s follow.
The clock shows 12h21
